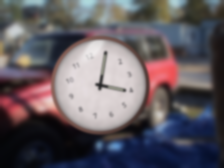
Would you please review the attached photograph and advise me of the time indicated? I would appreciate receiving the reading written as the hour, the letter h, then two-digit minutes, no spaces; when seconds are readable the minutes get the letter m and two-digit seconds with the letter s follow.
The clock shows 4h05
